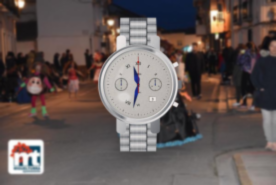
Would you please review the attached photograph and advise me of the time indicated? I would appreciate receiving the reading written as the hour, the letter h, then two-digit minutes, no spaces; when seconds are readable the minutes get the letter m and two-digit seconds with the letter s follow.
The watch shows 11h32
